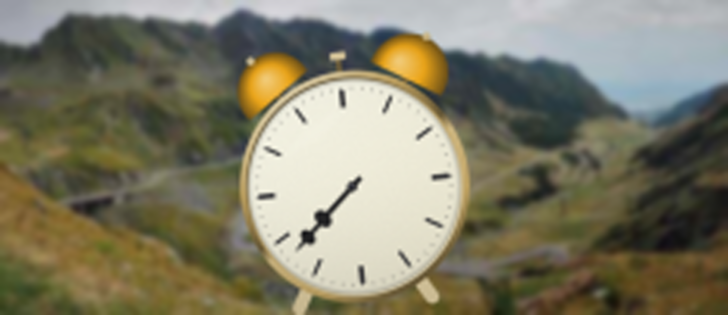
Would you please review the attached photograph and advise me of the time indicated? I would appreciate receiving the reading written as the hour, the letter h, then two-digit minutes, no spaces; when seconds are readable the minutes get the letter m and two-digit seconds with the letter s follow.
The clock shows 7h38
